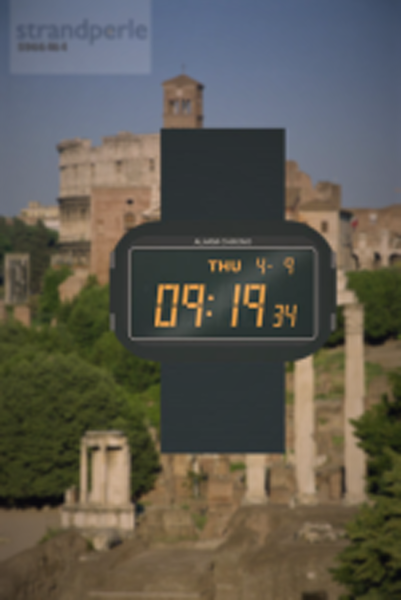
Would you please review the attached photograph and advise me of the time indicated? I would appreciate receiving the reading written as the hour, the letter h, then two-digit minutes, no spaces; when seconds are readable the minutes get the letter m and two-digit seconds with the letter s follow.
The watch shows 9h19m34s
